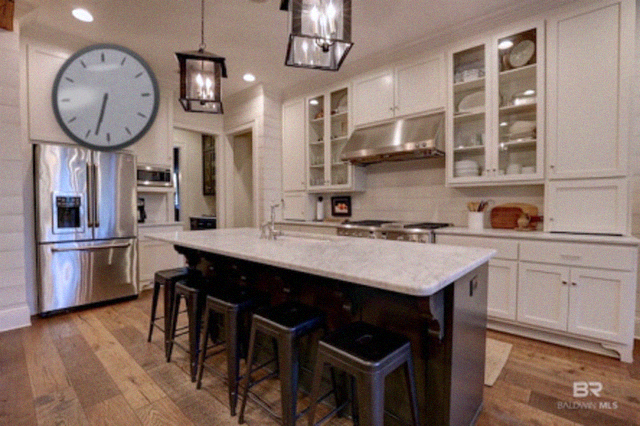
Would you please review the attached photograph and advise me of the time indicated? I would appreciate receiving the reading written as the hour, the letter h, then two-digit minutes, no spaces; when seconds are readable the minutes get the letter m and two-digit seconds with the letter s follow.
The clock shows 6h33
